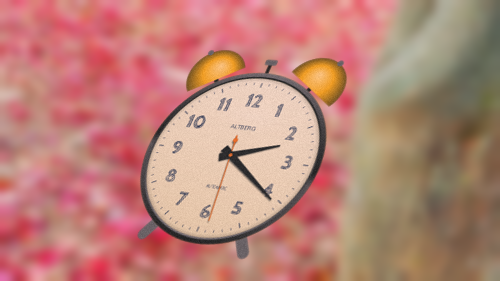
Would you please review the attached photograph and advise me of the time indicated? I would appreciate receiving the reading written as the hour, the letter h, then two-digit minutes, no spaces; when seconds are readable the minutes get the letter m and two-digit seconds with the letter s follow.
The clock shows 2h20m29s
